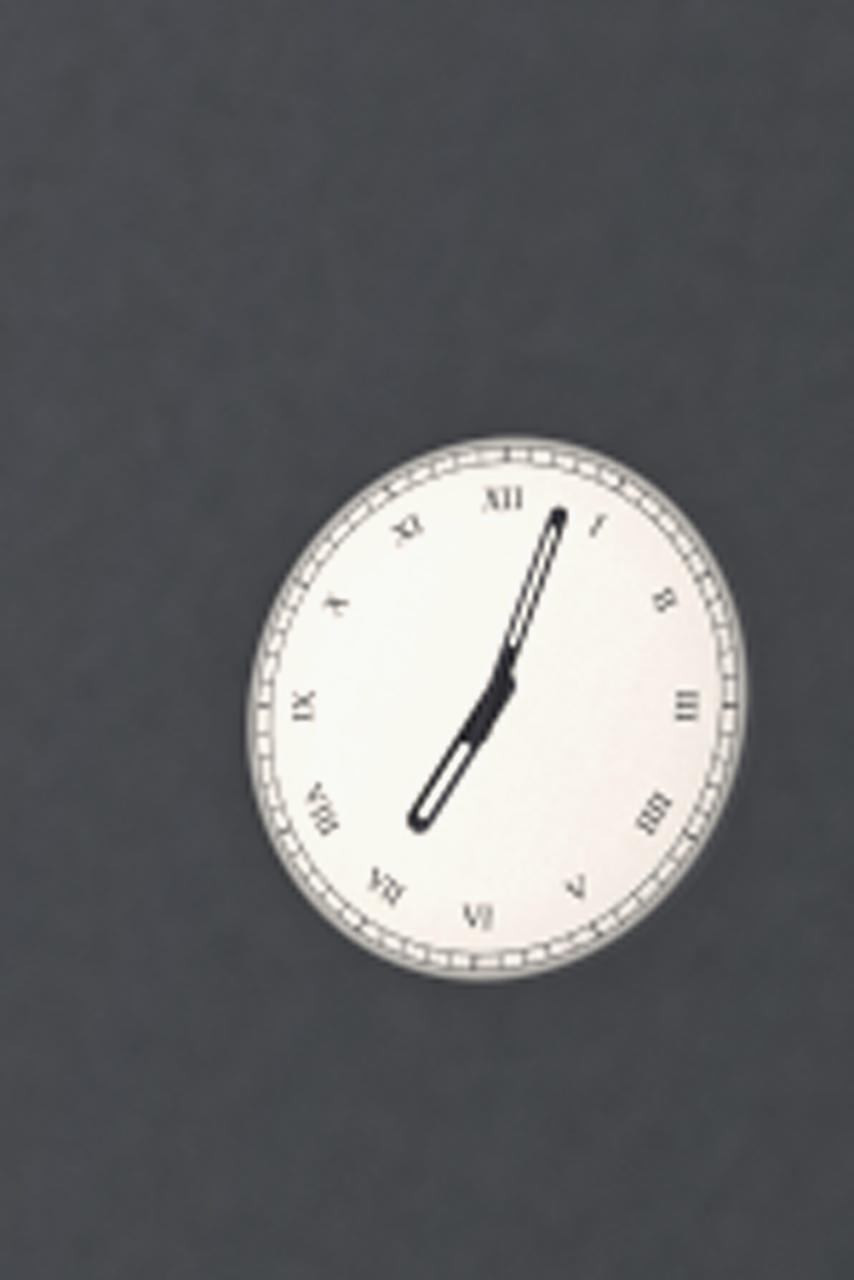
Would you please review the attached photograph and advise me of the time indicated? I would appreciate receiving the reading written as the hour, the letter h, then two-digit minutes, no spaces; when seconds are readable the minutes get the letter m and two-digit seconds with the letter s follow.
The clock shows 7h03
